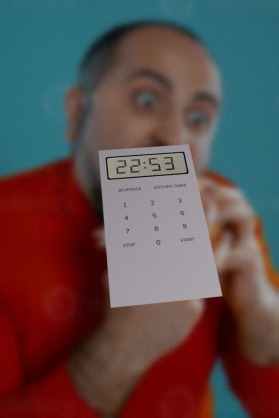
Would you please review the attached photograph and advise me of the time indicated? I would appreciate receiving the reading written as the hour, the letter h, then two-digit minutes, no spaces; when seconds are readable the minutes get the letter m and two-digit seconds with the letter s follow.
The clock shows 22h53
